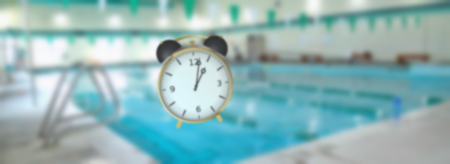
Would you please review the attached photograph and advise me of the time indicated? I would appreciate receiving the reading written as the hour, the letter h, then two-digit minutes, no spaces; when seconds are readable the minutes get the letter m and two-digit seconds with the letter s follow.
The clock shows 1h02
